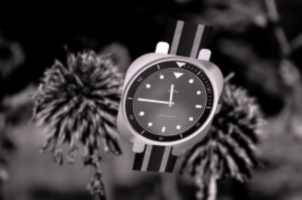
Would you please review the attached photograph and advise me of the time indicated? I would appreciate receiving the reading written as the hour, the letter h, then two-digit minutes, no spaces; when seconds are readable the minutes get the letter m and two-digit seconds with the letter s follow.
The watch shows 11h45
